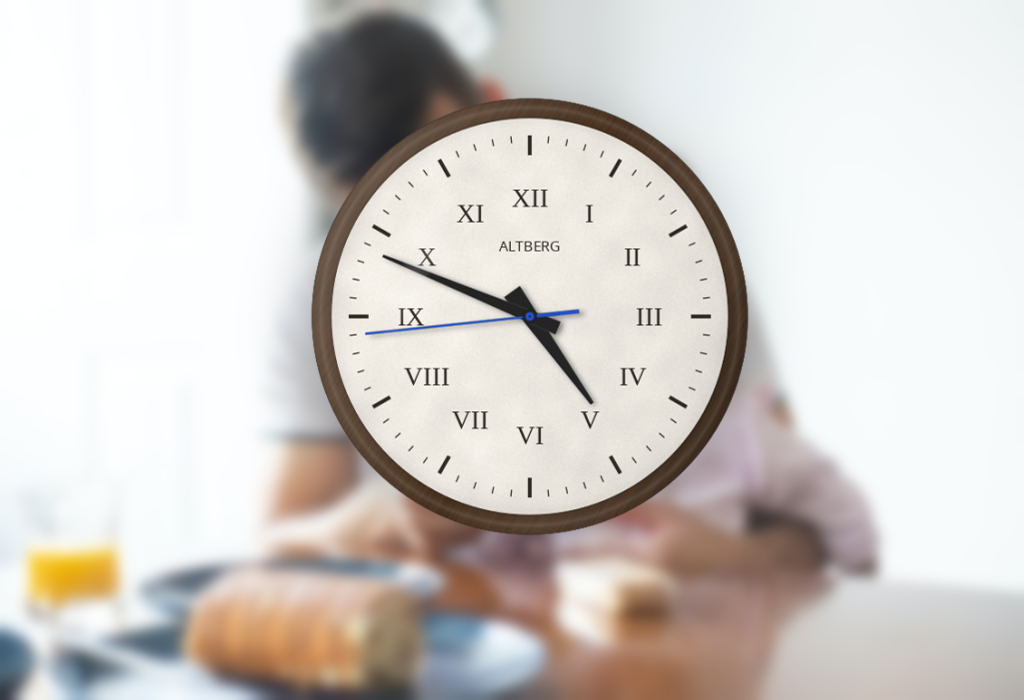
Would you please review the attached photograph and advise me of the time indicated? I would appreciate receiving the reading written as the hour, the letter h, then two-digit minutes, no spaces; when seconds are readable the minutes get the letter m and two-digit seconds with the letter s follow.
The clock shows 4h48m44s
